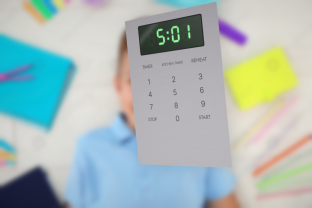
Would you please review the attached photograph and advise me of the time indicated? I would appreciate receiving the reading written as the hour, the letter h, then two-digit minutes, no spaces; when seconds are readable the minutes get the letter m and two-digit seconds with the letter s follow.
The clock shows 5h01
